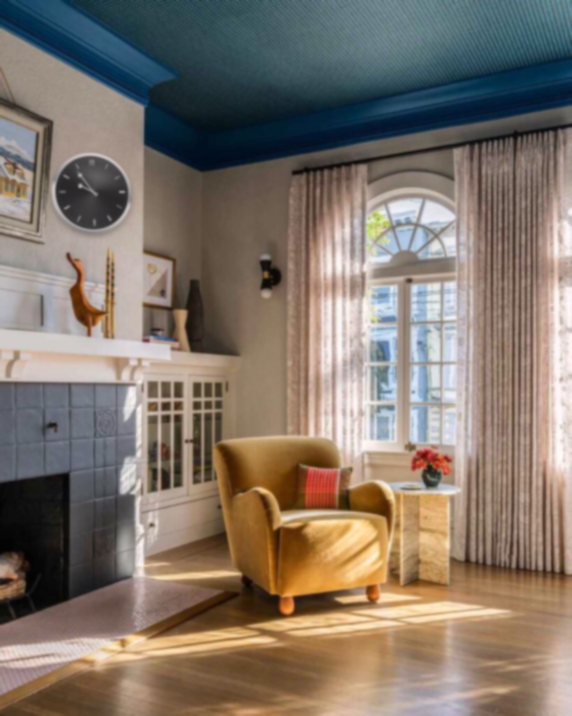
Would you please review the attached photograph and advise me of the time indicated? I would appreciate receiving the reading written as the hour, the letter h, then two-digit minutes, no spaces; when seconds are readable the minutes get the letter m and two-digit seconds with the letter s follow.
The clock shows 9h54
